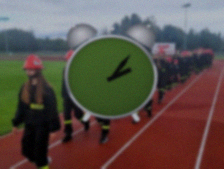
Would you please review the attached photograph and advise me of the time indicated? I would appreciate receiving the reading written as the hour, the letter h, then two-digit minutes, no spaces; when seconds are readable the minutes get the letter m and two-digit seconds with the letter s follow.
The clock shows 2h06
